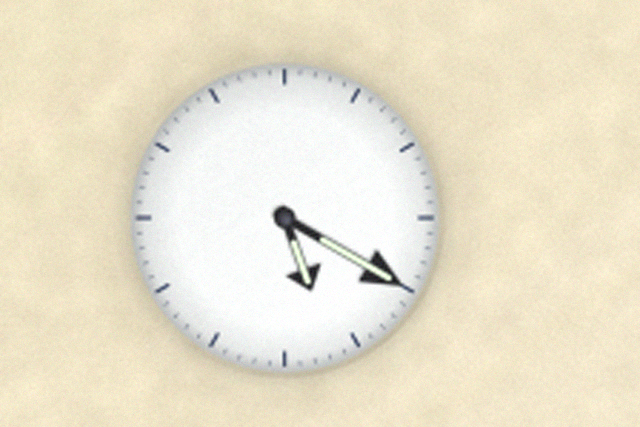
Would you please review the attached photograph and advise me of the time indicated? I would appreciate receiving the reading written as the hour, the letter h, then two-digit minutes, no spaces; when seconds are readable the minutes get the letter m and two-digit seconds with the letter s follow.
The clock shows 5h20
